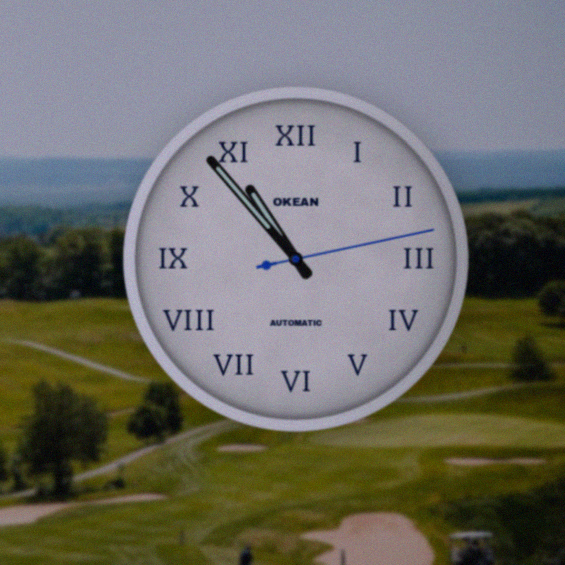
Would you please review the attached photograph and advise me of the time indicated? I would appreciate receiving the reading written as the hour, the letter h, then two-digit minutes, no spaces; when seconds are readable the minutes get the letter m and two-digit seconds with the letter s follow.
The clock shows 10h53m13s
